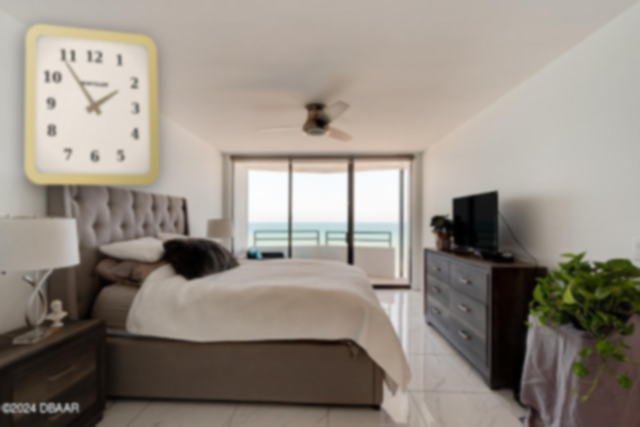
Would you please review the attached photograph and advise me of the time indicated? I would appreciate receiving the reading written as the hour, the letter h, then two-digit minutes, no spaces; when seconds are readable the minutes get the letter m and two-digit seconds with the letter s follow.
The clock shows 1h54
